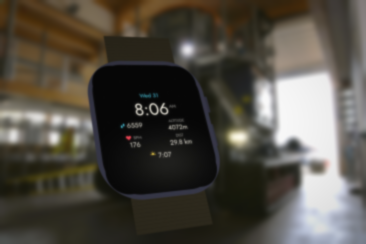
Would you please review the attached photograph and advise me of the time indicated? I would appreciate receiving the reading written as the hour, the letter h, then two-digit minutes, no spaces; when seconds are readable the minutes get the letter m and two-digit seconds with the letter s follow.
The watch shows 8h06
